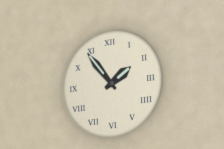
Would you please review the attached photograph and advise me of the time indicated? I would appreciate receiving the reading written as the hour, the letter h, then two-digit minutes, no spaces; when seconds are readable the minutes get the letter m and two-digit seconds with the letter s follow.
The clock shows 1h54
